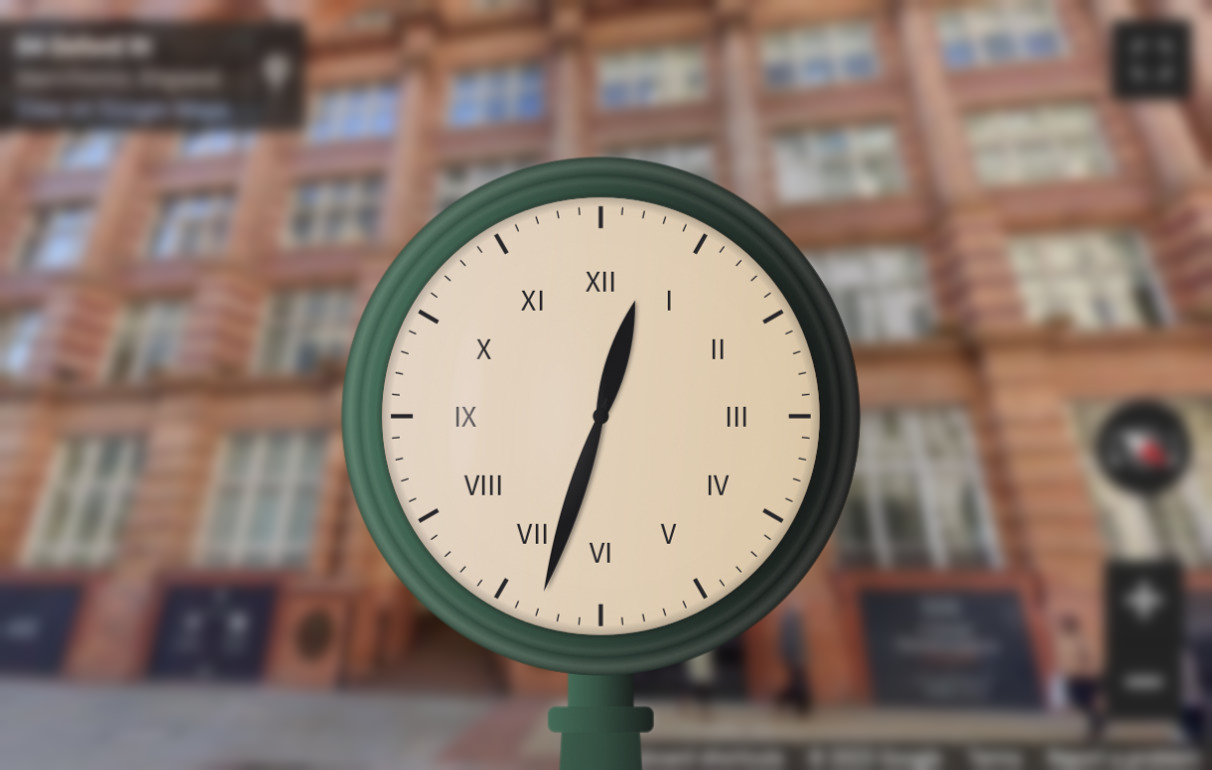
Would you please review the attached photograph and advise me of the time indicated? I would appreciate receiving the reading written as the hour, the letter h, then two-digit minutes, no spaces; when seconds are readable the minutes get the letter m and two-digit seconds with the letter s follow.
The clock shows 12h33
